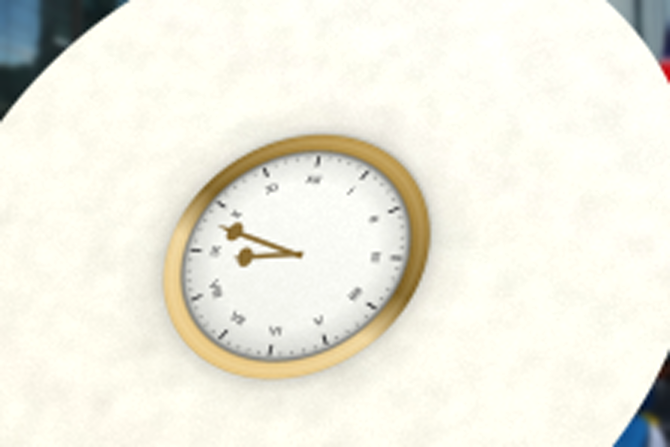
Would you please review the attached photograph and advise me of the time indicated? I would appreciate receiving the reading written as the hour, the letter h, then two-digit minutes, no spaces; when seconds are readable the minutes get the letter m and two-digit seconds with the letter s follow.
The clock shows 8h48
